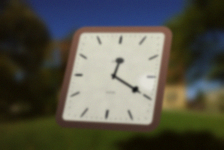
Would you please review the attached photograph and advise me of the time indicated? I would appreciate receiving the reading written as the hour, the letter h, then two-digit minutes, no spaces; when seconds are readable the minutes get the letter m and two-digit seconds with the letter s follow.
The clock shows 12h20
